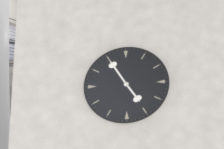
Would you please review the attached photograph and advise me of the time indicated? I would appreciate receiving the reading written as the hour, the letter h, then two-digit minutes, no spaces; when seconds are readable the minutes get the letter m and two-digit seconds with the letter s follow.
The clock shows 4h55
